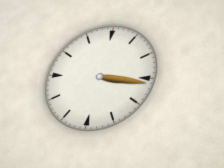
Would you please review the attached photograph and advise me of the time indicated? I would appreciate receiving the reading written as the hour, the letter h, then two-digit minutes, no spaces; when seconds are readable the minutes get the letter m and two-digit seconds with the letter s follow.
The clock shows 3h16
